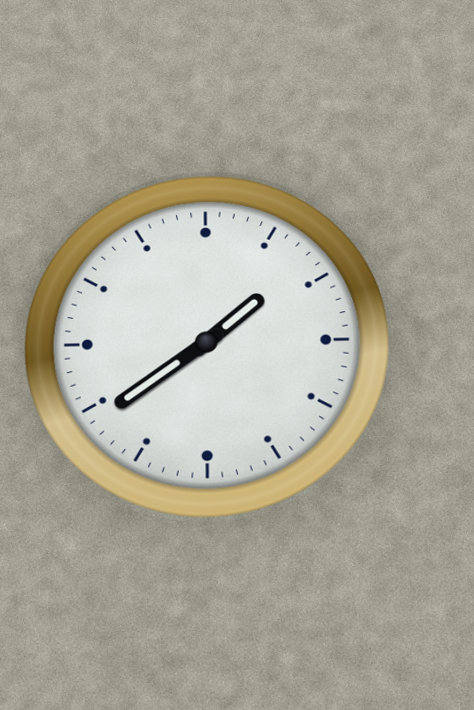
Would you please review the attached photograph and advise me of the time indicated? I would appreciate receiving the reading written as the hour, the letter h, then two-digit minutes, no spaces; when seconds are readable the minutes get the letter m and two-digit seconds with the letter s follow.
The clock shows 1h39
